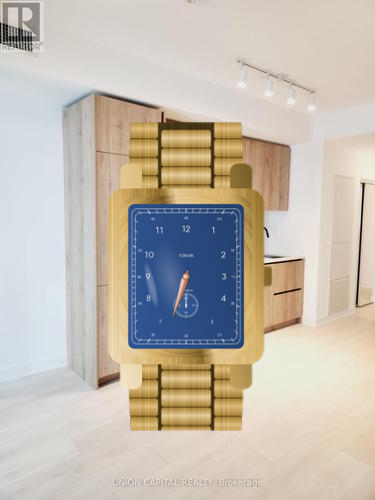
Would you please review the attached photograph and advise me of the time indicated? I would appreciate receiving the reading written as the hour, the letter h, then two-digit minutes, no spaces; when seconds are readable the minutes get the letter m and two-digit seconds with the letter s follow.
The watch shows 6h33
